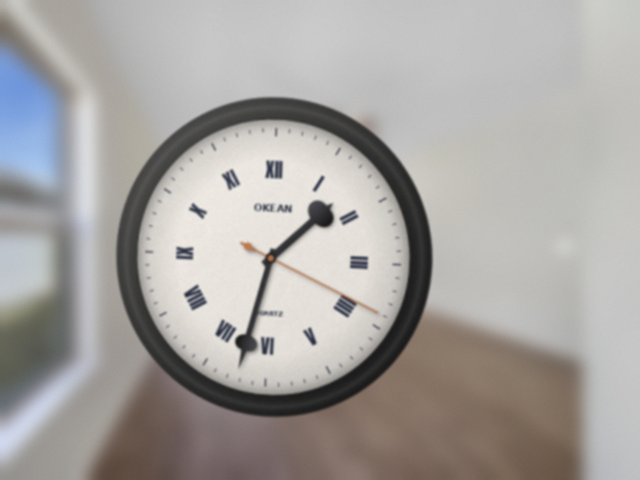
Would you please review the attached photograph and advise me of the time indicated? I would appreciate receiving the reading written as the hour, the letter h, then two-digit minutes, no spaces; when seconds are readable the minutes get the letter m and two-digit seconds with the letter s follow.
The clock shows 1h32m19s
